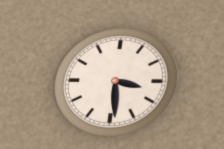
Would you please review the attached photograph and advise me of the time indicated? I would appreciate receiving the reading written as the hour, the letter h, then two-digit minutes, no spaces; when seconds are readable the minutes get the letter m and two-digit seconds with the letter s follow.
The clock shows 3h29
